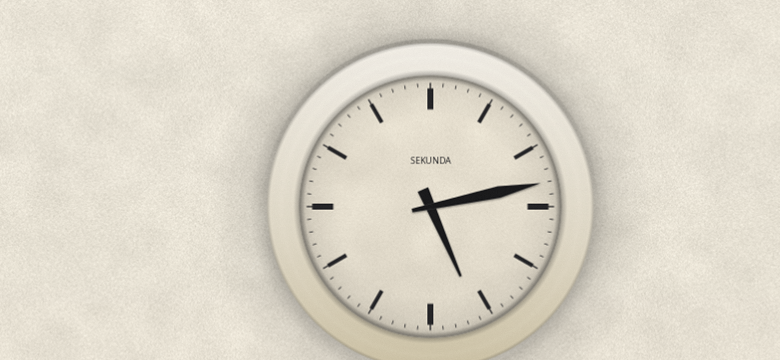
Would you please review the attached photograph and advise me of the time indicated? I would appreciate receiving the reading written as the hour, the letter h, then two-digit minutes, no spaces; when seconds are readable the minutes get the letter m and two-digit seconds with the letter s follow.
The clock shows 5h13
